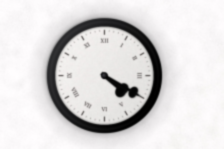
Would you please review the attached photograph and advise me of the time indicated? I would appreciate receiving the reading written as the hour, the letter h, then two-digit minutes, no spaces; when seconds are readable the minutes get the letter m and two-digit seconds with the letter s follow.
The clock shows 4h20
